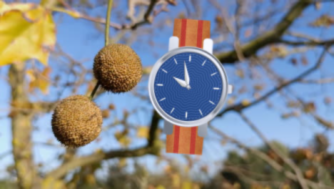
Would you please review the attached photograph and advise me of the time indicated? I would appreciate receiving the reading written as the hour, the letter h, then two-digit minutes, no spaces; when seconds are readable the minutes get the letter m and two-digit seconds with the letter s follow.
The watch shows 9h58
